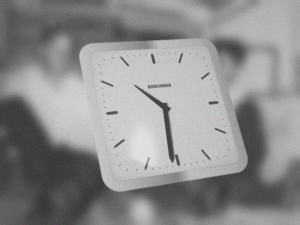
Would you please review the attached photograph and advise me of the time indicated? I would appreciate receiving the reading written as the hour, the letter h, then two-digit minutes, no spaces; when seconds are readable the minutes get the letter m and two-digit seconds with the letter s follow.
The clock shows 10h31
